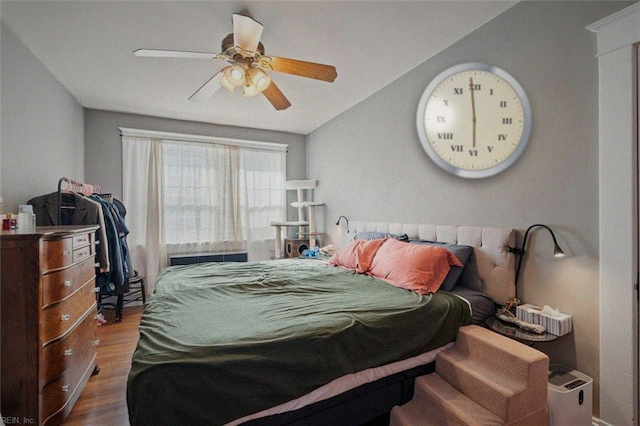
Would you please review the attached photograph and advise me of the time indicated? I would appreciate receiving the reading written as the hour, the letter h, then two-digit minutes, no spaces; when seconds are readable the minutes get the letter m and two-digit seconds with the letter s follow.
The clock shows 5h59
